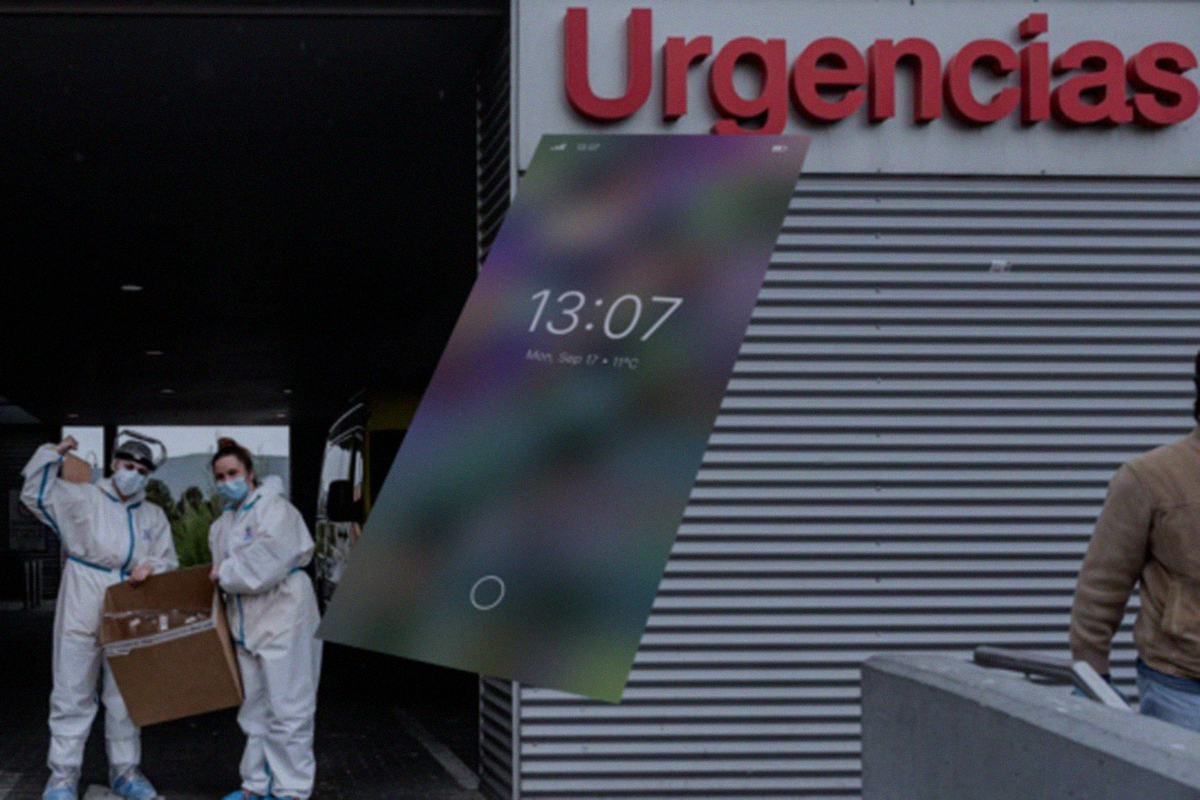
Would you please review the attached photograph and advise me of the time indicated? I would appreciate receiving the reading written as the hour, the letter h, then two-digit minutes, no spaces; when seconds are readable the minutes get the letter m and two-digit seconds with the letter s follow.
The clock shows 13h07
